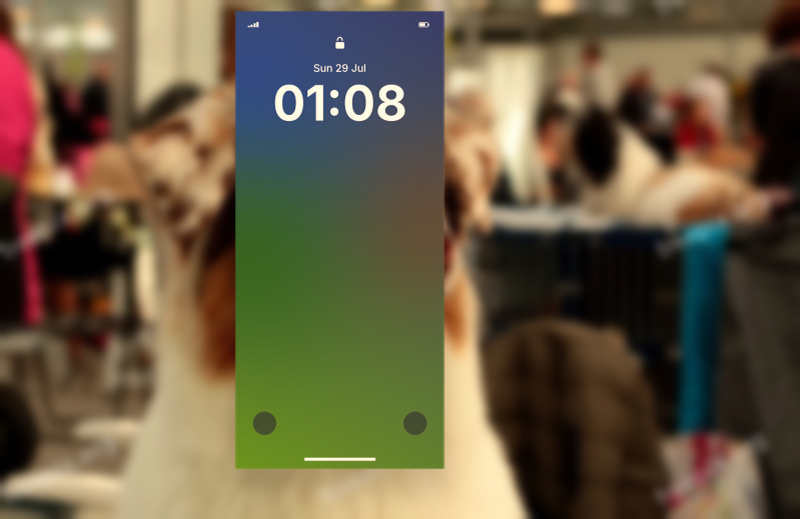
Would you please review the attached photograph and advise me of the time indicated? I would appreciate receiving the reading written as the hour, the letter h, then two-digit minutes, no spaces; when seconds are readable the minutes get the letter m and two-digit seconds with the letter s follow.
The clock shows 1h08
